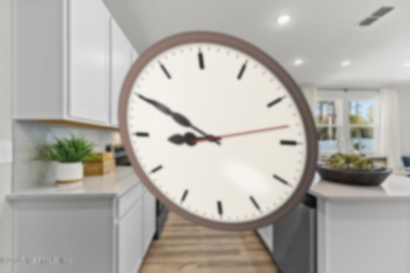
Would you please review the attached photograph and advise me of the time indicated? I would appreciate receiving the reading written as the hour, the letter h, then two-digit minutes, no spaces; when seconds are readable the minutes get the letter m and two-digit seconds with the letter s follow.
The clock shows 8h50m13s
